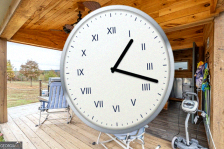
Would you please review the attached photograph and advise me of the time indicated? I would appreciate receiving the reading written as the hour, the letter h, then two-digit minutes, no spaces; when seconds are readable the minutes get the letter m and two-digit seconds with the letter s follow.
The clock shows 1h18
